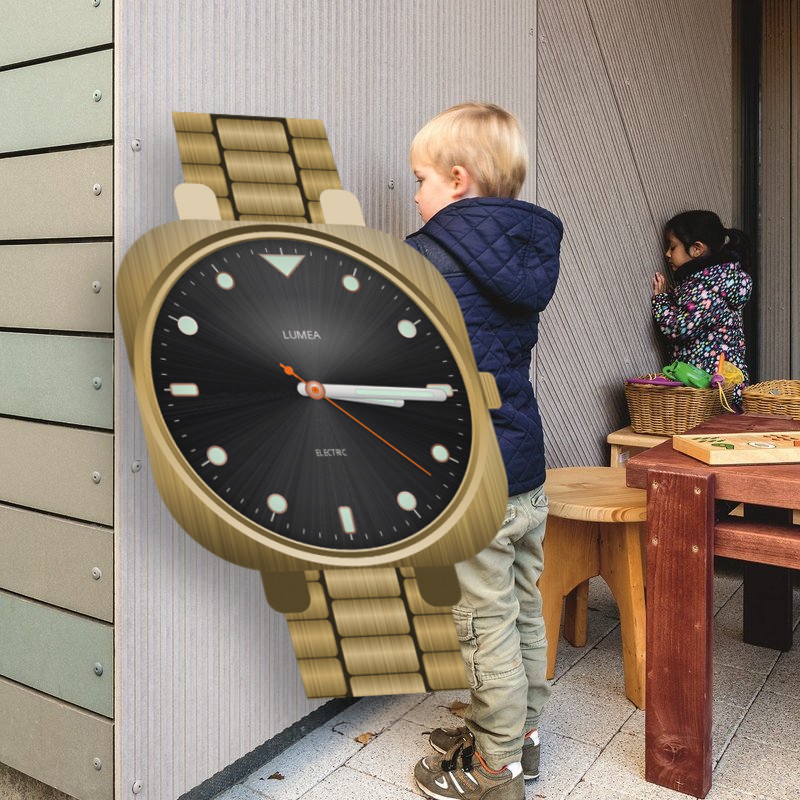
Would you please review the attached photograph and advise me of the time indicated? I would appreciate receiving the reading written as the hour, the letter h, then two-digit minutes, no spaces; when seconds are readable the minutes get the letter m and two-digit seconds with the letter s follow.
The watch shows 3h15m22s
